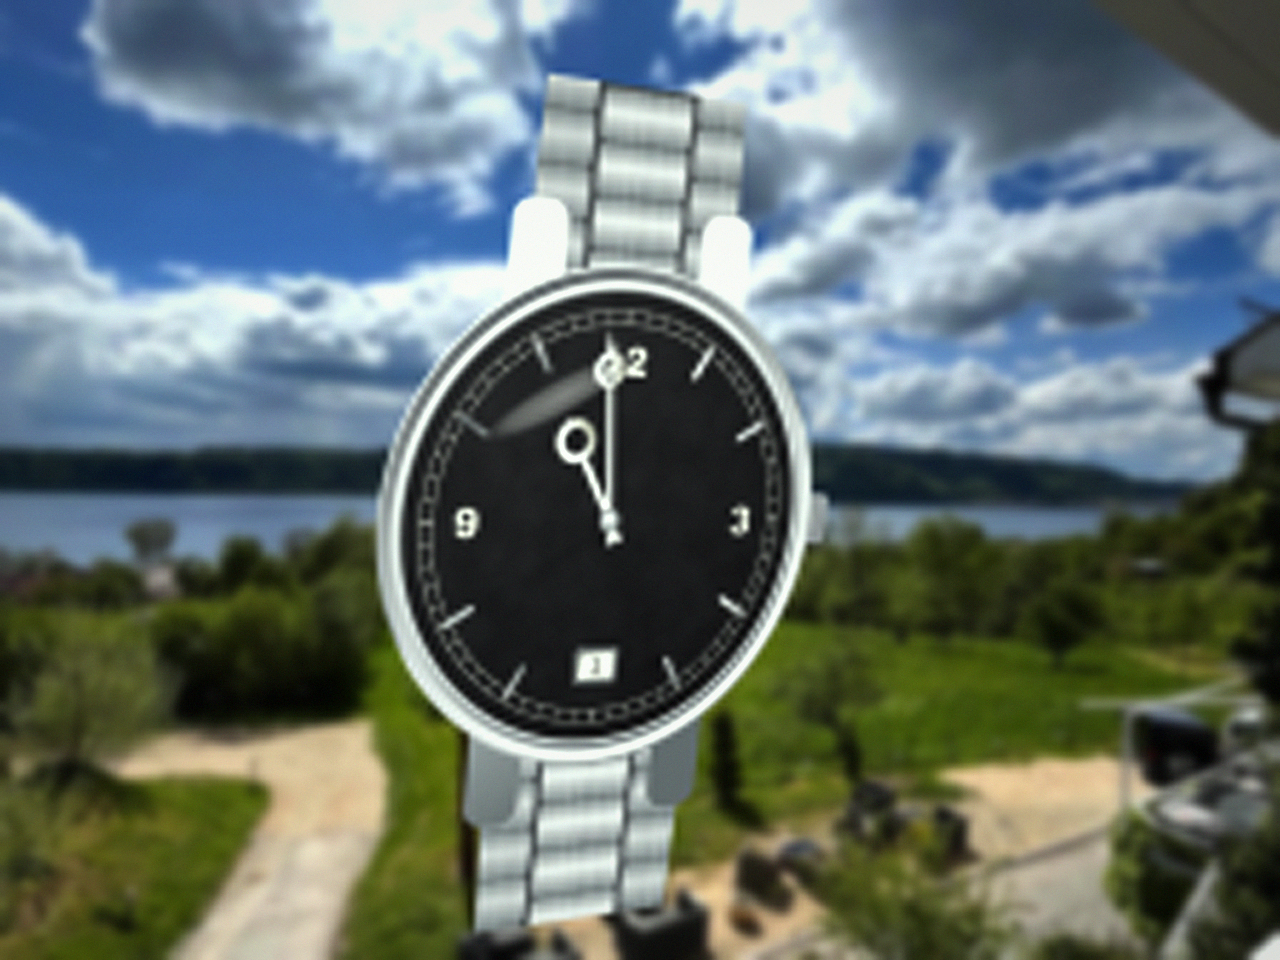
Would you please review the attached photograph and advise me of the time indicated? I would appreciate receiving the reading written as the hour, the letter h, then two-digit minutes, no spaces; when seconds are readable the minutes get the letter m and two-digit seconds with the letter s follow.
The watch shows 10h59
